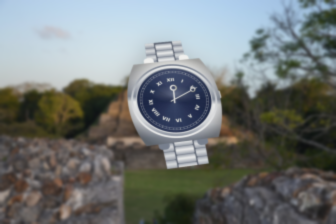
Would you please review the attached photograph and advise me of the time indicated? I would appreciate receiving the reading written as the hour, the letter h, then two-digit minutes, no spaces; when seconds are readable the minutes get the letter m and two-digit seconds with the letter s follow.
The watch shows 12h11
